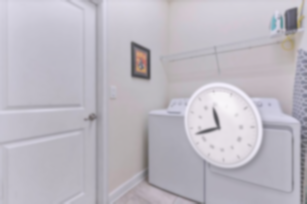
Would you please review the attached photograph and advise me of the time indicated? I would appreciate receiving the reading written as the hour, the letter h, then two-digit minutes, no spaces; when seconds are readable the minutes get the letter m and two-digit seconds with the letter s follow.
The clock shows 11h43
